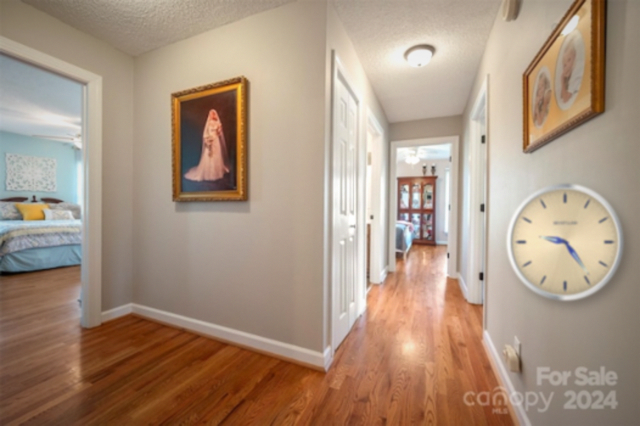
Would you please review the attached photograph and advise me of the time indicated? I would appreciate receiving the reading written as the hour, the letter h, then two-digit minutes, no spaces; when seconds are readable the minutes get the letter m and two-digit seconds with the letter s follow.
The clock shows 9h24
